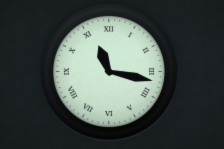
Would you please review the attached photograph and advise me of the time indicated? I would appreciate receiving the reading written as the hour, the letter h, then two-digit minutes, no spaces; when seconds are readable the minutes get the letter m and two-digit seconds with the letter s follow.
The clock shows 11h17
